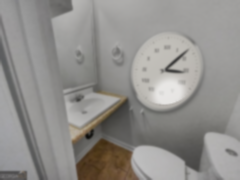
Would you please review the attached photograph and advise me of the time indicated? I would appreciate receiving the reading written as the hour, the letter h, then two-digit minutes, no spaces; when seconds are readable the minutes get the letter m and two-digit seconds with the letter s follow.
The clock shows 3h08
